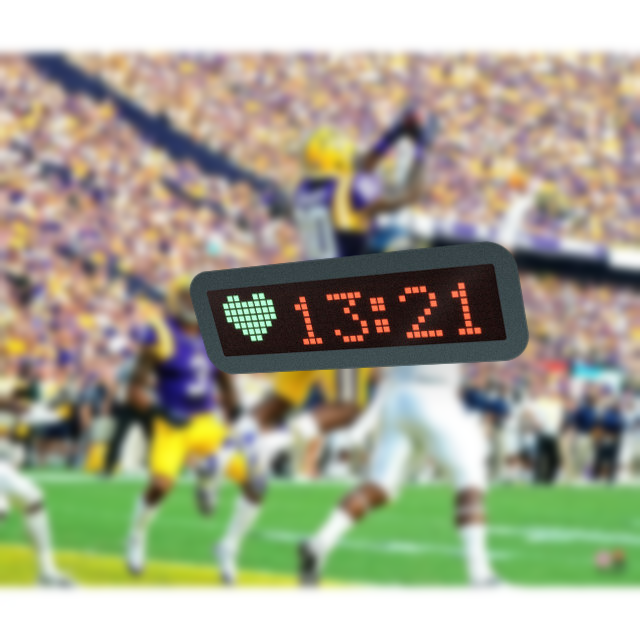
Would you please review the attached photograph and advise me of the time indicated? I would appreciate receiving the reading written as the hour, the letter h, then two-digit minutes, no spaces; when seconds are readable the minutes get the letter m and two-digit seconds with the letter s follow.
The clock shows 13h21
